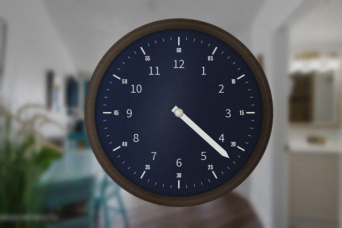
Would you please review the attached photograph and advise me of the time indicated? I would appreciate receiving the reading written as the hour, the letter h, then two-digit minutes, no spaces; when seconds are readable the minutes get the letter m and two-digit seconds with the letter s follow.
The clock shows 4h22
